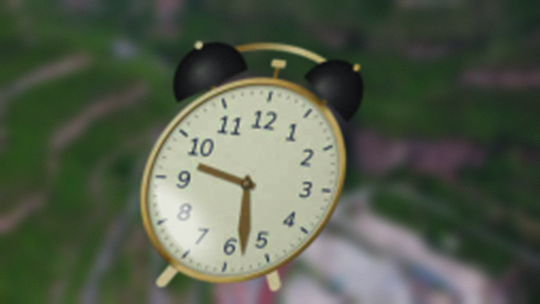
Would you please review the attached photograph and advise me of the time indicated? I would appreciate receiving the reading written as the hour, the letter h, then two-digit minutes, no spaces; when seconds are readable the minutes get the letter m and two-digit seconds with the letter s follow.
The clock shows 9h28
